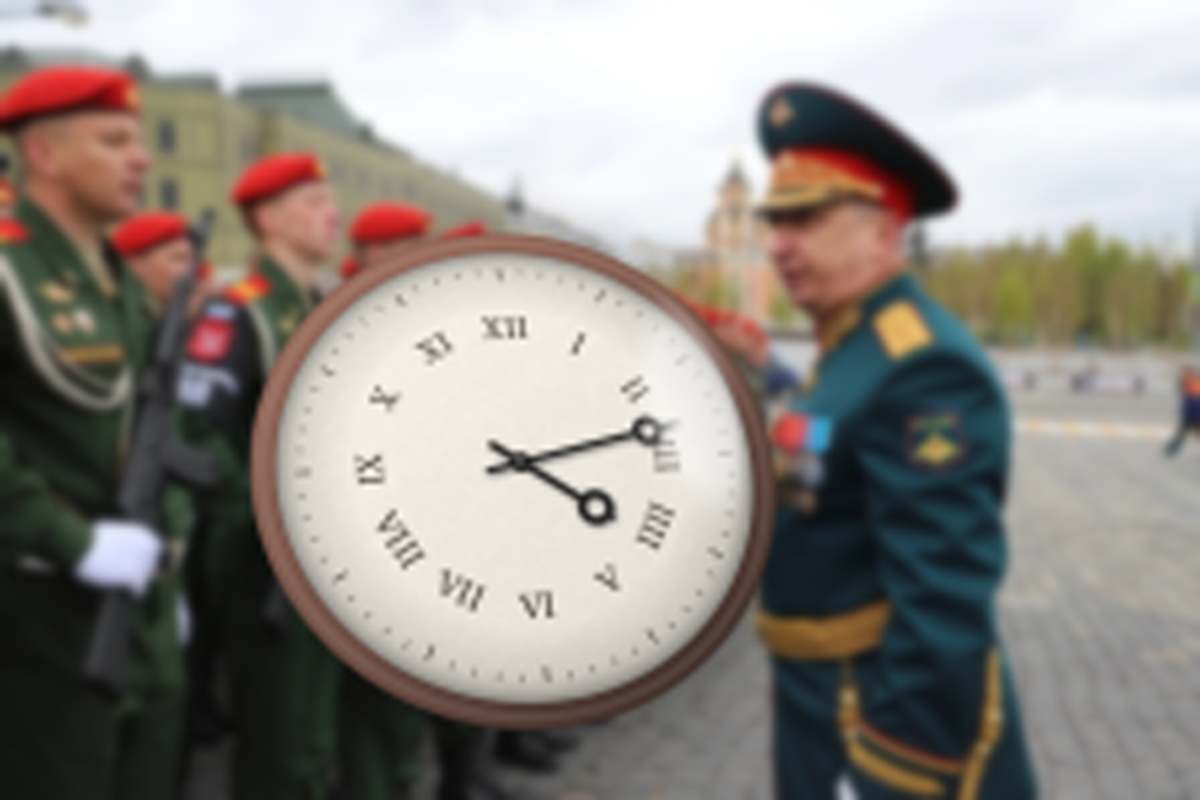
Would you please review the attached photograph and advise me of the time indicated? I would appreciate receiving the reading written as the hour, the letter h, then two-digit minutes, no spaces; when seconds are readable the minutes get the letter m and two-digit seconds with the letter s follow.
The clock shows 4h13
